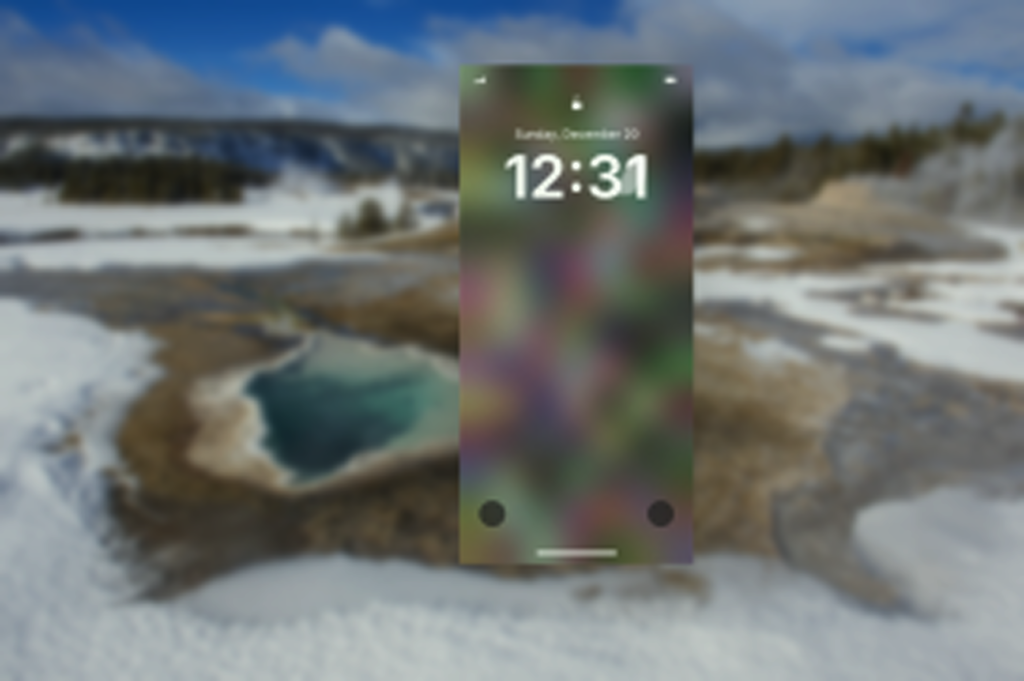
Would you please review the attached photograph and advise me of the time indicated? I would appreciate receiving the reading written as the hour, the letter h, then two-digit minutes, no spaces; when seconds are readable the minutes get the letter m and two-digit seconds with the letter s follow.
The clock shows 12h31
